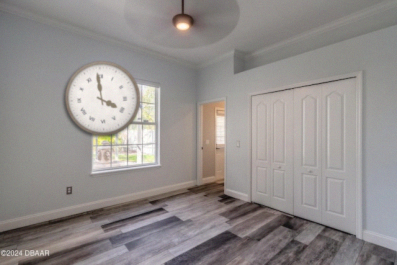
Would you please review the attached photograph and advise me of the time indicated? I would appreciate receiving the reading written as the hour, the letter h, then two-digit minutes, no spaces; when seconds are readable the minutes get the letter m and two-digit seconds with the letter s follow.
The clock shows 3h59
